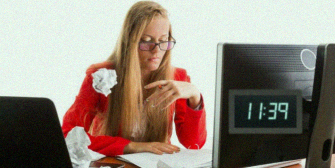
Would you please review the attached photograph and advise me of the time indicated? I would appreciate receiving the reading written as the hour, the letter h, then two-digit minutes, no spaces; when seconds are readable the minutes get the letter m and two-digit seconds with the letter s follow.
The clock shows 11h39
